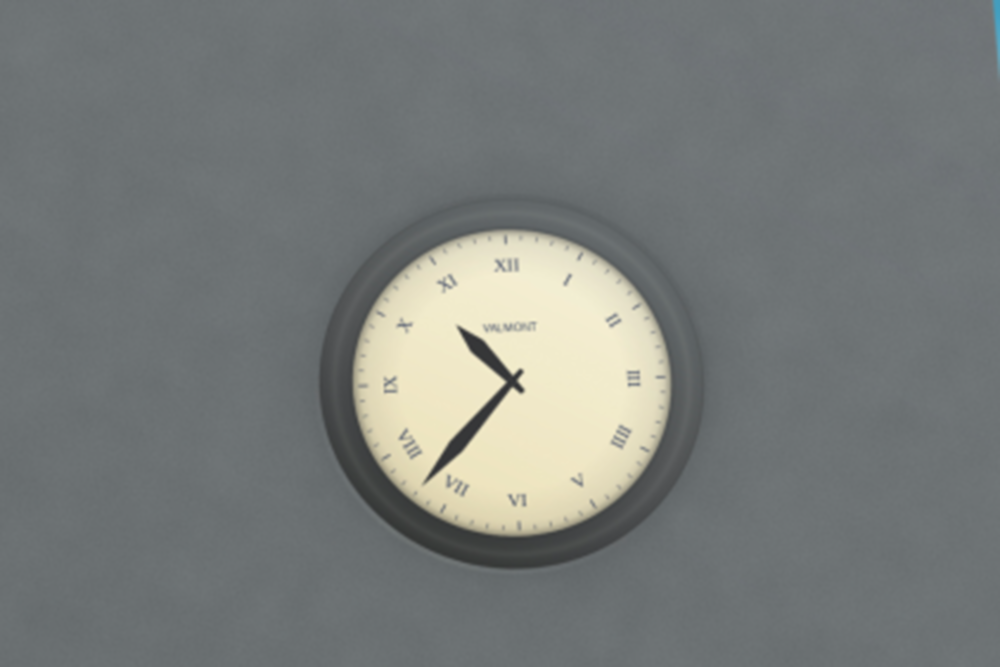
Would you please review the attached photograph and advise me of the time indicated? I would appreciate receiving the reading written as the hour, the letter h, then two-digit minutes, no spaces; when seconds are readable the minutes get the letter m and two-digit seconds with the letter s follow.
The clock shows 10h37
